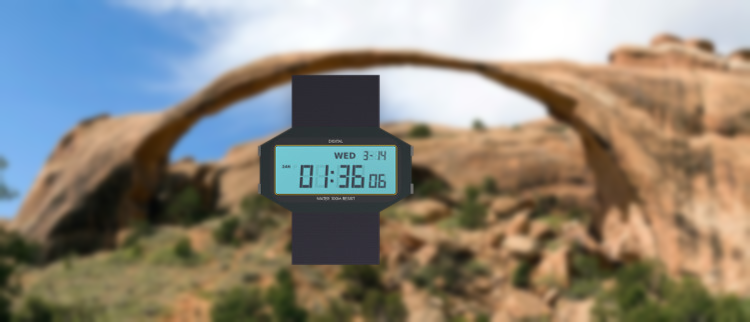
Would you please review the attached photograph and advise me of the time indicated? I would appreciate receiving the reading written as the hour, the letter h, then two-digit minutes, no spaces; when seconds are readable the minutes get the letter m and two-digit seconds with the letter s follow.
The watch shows 1h36m06s
